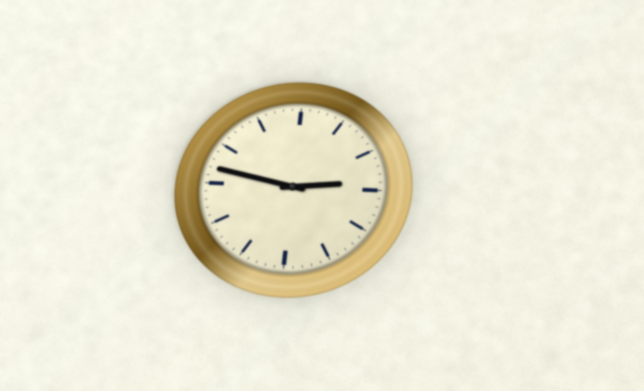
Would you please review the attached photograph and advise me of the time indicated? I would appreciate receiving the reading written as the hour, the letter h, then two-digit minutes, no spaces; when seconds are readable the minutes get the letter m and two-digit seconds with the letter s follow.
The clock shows 2h47
